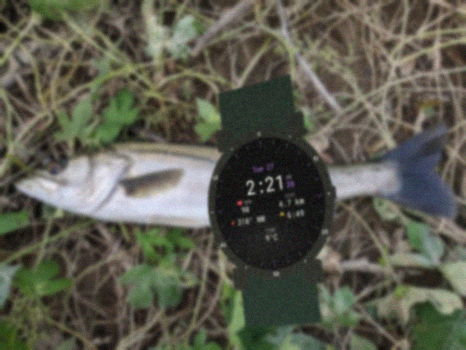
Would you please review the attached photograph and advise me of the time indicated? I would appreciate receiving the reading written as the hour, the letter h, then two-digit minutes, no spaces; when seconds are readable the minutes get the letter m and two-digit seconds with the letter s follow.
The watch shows 2h21
